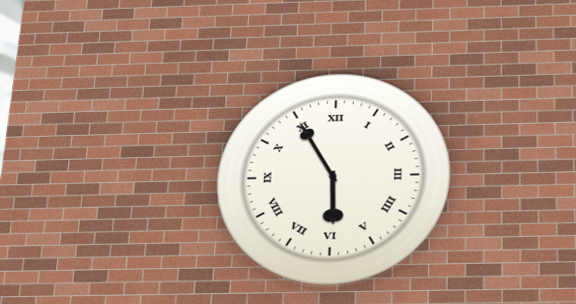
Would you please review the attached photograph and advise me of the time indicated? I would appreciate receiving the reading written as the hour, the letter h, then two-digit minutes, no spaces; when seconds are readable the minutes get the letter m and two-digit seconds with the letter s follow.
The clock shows 5h55
